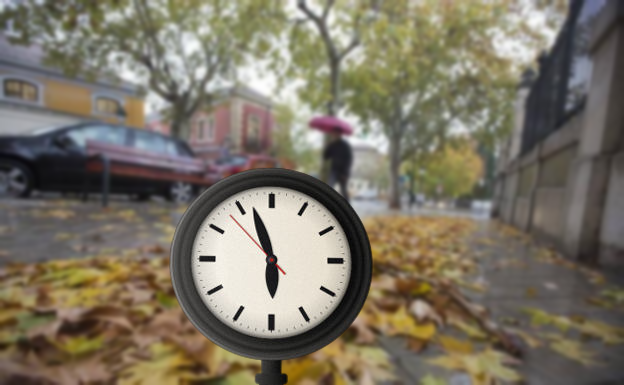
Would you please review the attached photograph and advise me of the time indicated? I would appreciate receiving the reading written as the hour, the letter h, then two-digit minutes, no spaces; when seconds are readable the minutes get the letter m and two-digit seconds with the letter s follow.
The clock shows 5h56m53s
